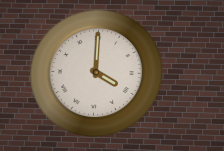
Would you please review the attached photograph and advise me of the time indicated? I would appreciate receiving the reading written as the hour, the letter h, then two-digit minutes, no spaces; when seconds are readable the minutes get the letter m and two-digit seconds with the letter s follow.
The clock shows 4h00
